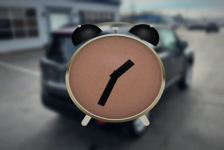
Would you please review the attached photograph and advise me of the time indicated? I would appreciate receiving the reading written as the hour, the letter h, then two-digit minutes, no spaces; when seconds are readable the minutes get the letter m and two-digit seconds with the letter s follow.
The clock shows 1h34
